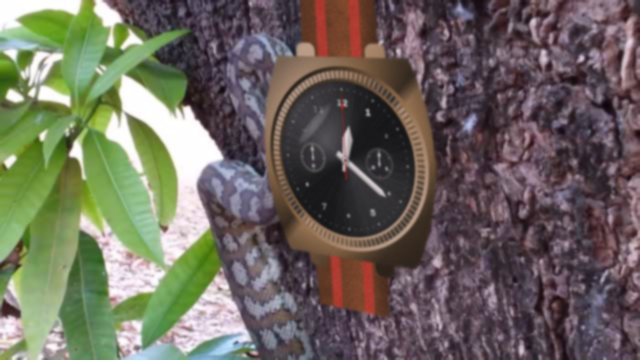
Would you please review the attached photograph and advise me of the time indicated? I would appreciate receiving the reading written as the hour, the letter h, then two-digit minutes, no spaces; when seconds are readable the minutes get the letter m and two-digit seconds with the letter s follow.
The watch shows 12h21
